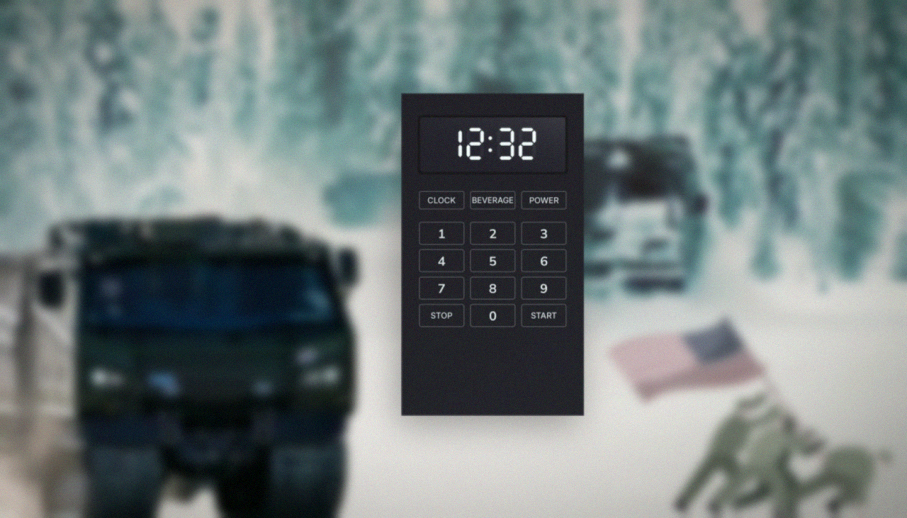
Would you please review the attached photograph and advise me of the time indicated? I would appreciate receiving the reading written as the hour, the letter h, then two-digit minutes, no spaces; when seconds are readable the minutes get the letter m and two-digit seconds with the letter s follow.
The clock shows 12h32
